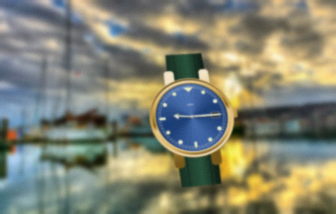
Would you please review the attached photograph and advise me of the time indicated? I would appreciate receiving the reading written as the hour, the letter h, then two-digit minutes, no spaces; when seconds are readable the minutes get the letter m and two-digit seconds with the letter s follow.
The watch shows 9h15
